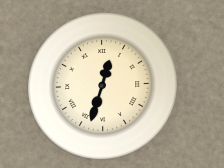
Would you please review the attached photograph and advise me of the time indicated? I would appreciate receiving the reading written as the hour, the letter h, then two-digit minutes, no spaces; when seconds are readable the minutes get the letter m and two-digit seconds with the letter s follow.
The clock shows 12h33
